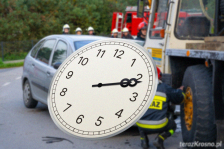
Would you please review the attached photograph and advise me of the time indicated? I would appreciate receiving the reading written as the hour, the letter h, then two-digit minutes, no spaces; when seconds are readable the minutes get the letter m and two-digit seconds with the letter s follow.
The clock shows 2h11
